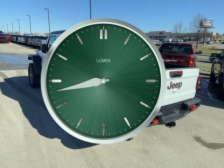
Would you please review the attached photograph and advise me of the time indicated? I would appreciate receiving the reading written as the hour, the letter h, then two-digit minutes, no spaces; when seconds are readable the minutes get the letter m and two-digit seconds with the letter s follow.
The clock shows 8h43
